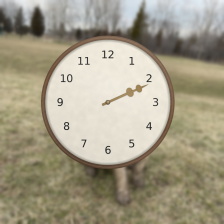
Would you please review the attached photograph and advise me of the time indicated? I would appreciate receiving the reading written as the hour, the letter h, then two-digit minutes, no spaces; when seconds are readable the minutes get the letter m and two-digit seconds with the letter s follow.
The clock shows 2h11
